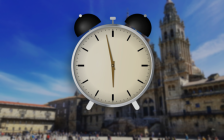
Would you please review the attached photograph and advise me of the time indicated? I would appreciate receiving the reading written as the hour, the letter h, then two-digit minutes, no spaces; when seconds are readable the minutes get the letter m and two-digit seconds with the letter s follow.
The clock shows 5h58
